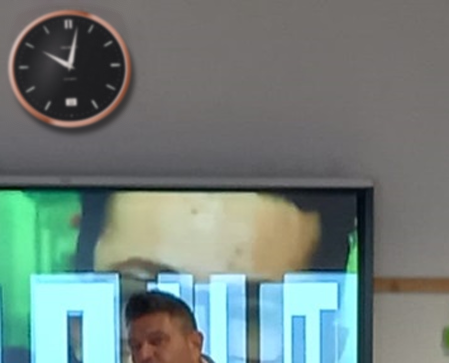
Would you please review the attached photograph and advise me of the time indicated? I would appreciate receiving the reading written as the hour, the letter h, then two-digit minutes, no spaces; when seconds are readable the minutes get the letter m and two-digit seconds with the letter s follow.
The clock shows 10h02
